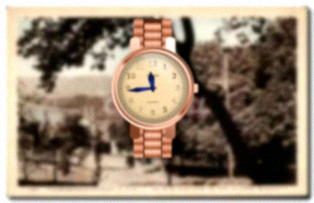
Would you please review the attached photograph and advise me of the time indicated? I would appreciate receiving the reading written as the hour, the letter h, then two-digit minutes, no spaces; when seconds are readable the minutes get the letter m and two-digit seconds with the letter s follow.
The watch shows 11h44
